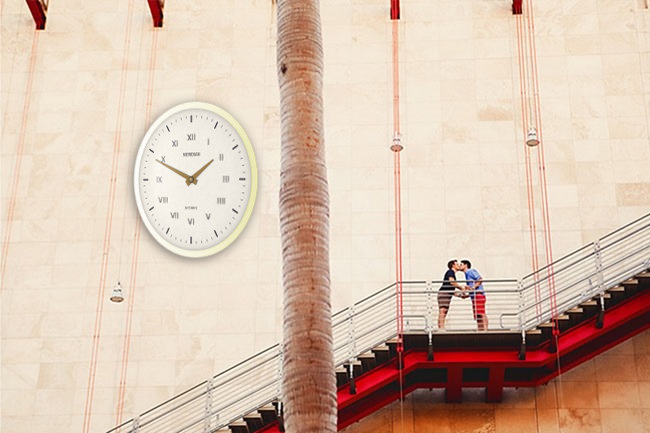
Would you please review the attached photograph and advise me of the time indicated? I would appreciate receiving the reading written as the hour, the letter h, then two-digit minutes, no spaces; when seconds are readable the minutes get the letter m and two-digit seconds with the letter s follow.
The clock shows 1h49
